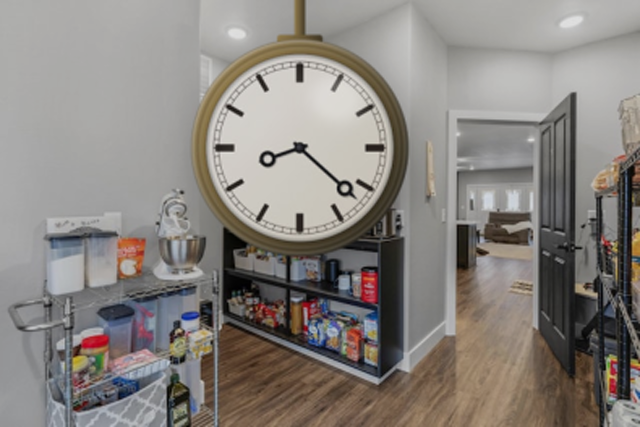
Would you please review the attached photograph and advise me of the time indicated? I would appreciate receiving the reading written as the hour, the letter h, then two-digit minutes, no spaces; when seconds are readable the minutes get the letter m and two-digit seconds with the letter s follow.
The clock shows 8h22
